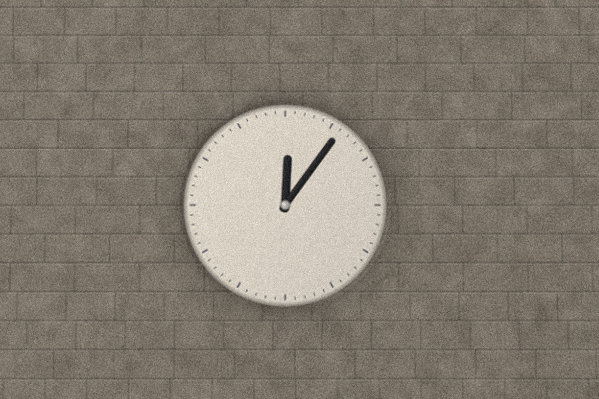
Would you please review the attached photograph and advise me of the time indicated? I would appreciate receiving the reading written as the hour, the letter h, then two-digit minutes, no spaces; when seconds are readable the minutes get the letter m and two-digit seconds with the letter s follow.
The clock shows 12h06
